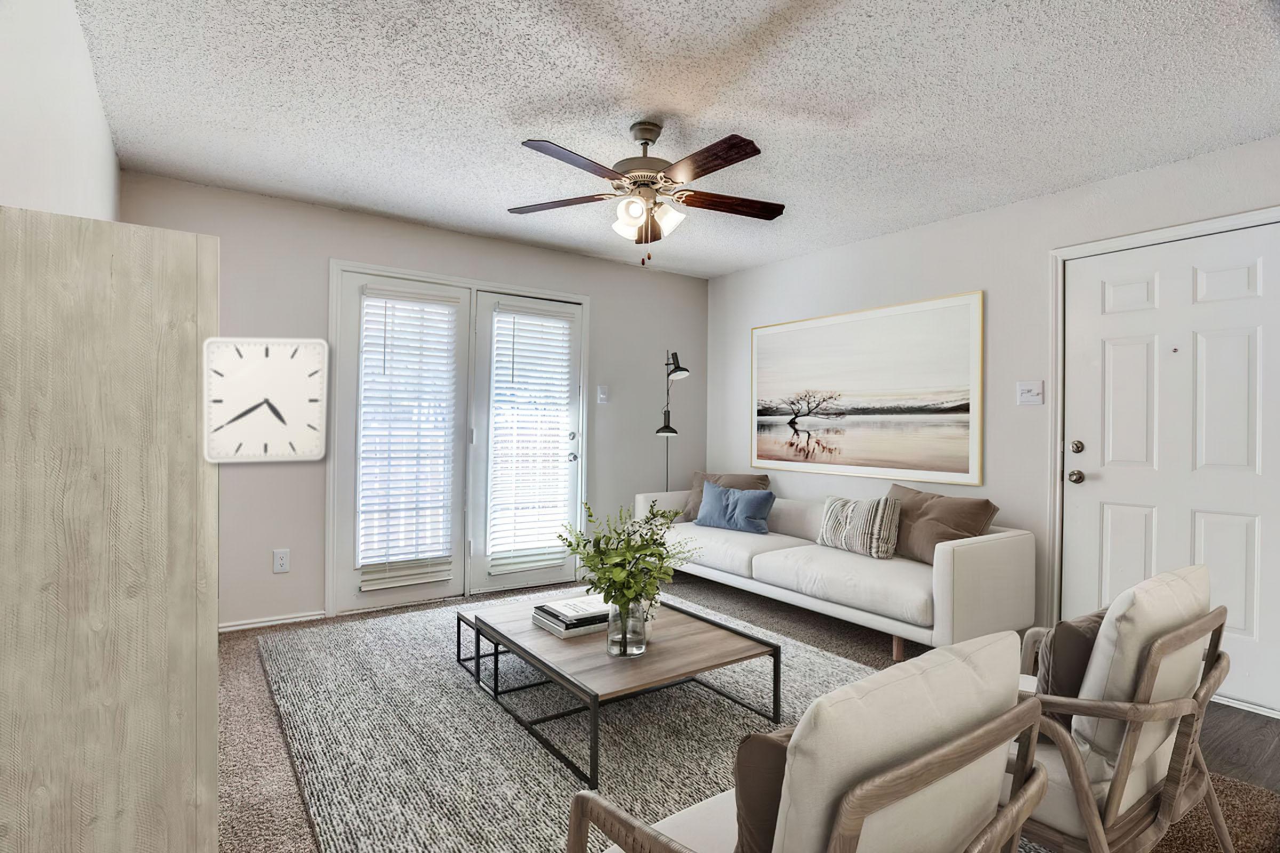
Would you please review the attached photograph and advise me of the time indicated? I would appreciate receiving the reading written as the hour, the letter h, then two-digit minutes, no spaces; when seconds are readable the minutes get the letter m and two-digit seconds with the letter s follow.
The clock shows 4h40
